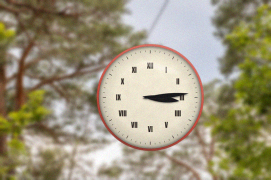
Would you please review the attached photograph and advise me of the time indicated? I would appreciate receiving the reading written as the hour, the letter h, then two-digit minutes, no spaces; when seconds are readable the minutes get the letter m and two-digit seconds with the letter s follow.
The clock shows 3h14
